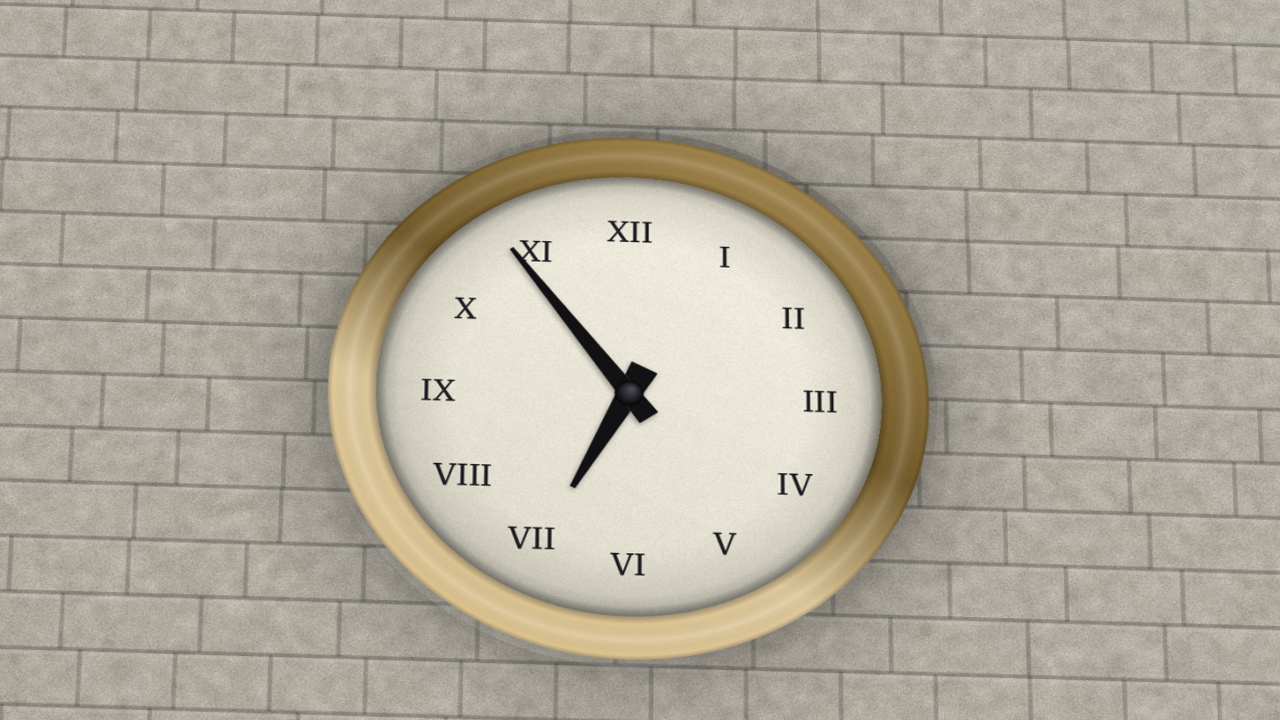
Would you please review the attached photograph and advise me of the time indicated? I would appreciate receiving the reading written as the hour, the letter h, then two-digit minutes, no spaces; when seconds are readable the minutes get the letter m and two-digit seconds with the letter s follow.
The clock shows 6h54
